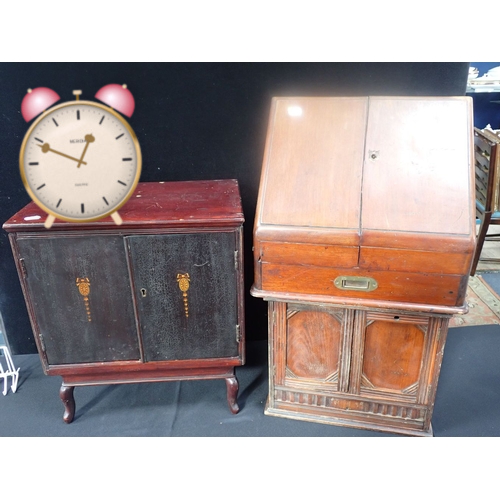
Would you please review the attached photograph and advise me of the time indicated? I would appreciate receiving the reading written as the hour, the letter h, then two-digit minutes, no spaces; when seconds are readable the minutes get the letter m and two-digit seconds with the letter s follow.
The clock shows 12h49
